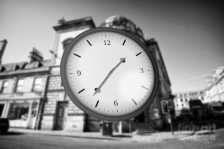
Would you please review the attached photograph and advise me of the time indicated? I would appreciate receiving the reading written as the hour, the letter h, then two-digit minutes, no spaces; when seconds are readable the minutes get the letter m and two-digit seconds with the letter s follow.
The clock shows 1h37
